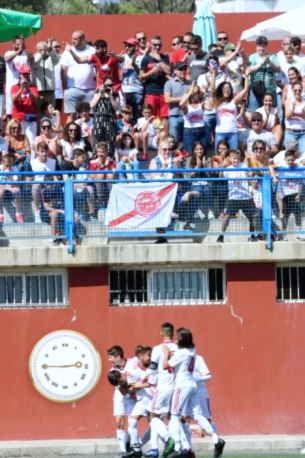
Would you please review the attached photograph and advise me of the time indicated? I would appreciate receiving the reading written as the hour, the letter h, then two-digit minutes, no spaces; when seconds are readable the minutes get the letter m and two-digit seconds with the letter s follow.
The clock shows 2h45
